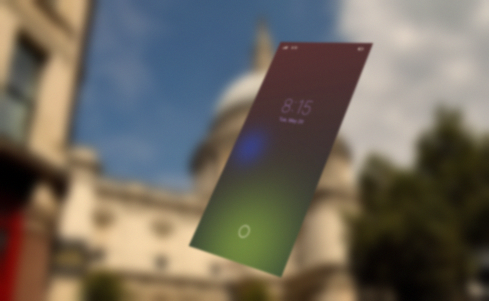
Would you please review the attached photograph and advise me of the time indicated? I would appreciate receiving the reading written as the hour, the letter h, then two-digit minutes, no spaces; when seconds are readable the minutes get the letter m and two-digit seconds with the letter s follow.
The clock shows 8h15
